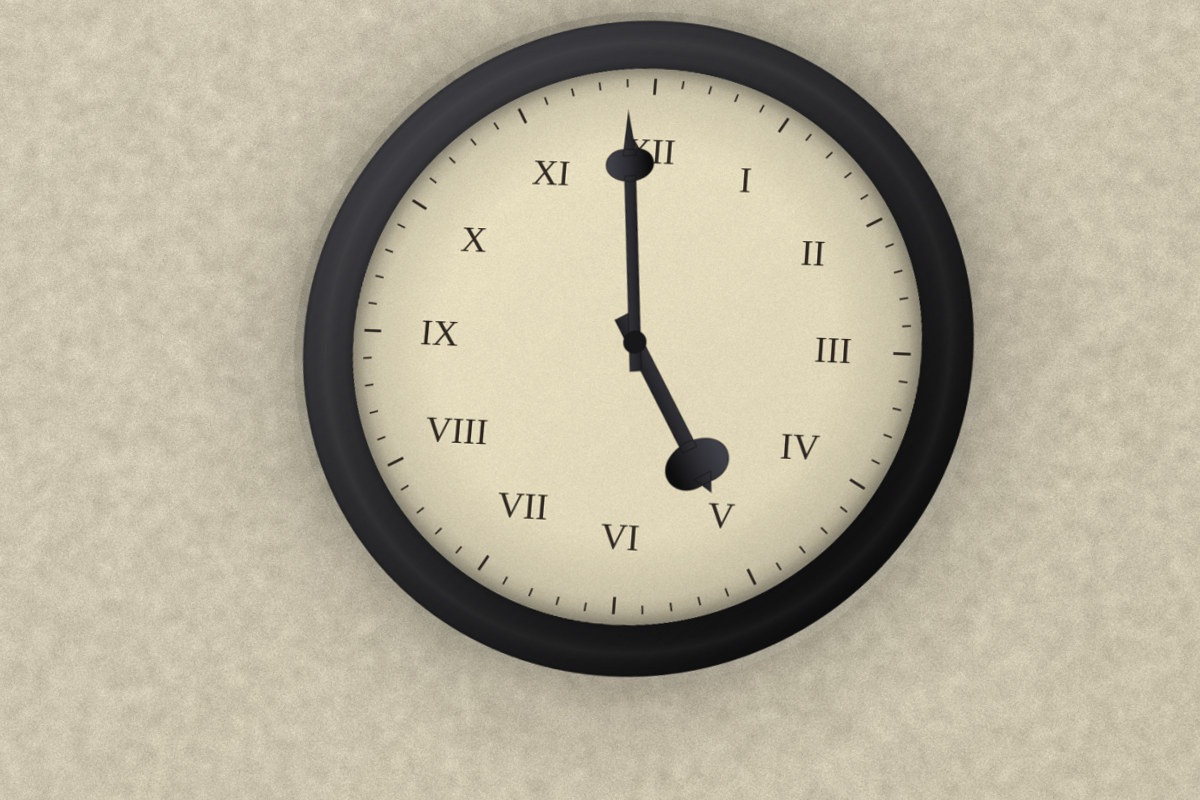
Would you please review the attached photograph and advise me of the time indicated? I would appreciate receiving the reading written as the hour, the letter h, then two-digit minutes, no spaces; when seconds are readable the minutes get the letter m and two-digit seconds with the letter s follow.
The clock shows 4h59
